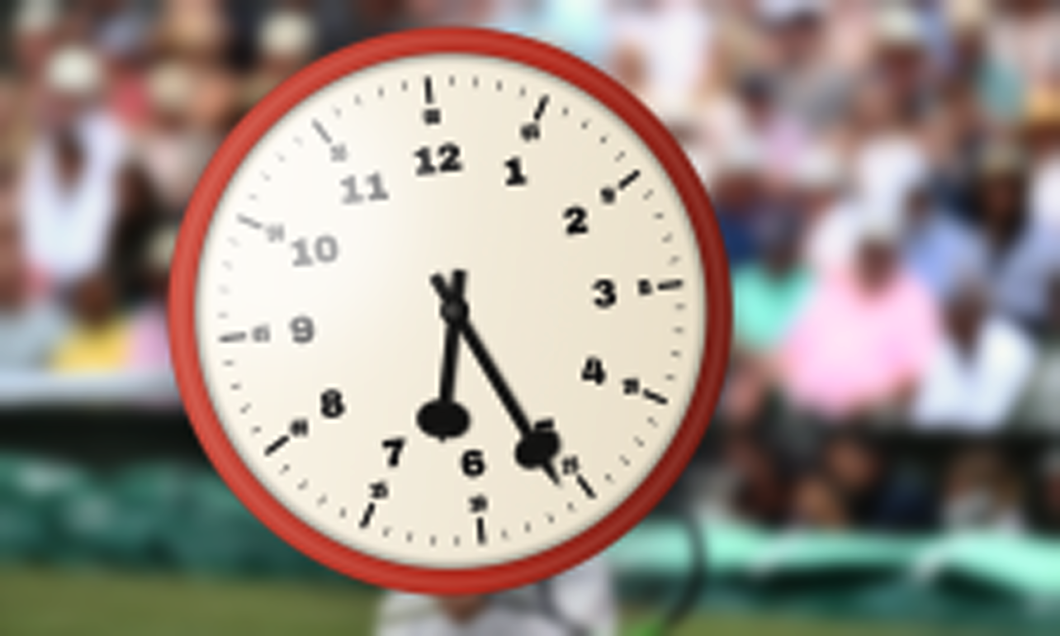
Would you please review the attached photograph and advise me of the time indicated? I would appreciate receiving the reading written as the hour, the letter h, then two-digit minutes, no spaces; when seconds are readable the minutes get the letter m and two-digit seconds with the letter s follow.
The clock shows 6h26
